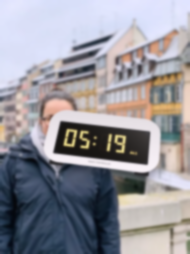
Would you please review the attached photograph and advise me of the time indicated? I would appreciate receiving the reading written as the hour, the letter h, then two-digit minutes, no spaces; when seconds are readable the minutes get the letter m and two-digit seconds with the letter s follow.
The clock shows 5h19
